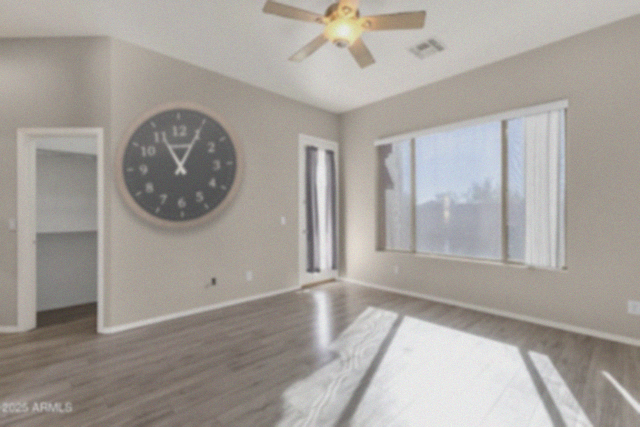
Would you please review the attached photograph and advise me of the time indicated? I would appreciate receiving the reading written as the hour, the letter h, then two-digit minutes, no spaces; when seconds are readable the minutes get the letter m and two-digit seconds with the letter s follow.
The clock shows 11h05
